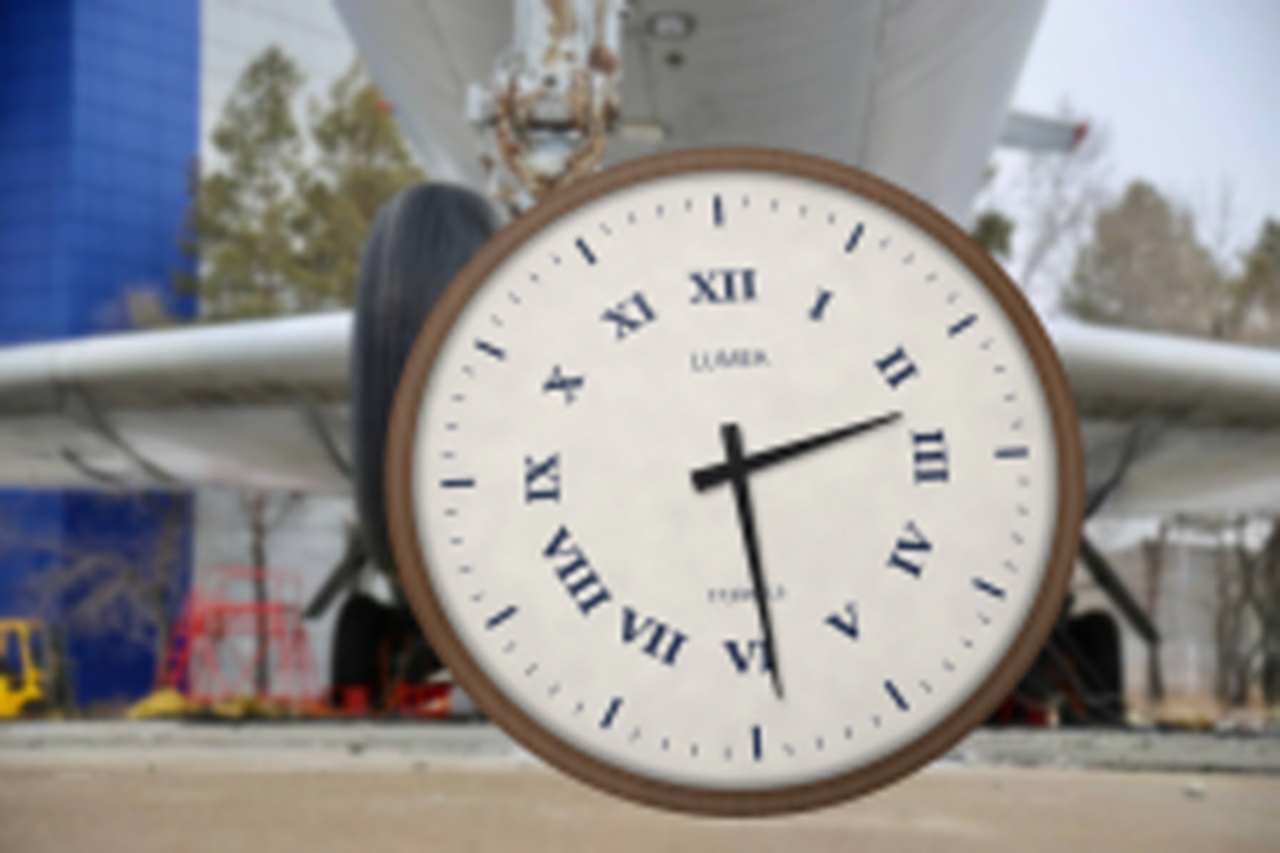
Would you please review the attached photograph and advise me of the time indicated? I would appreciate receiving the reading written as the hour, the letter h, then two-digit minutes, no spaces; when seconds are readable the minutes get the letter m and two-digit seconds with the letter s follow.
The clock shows 2h29
